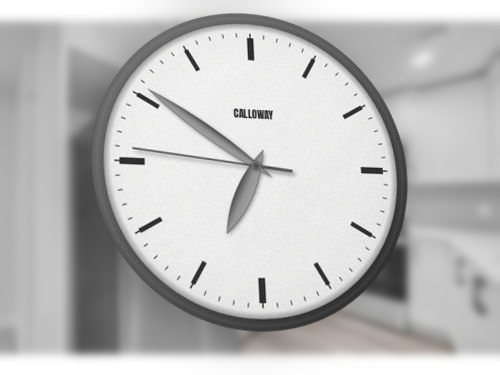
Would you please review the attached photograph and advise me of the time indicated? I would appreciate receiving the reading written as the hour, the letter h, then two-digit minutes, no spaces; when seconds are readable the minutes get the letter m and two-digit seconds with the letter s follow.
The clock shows 6h50m46s
